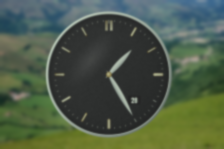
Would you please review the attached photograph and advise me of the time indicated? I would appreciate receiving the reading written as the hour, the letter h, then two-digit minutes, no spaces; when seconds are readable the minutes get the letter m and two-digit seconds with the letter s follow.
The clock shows 1h25
